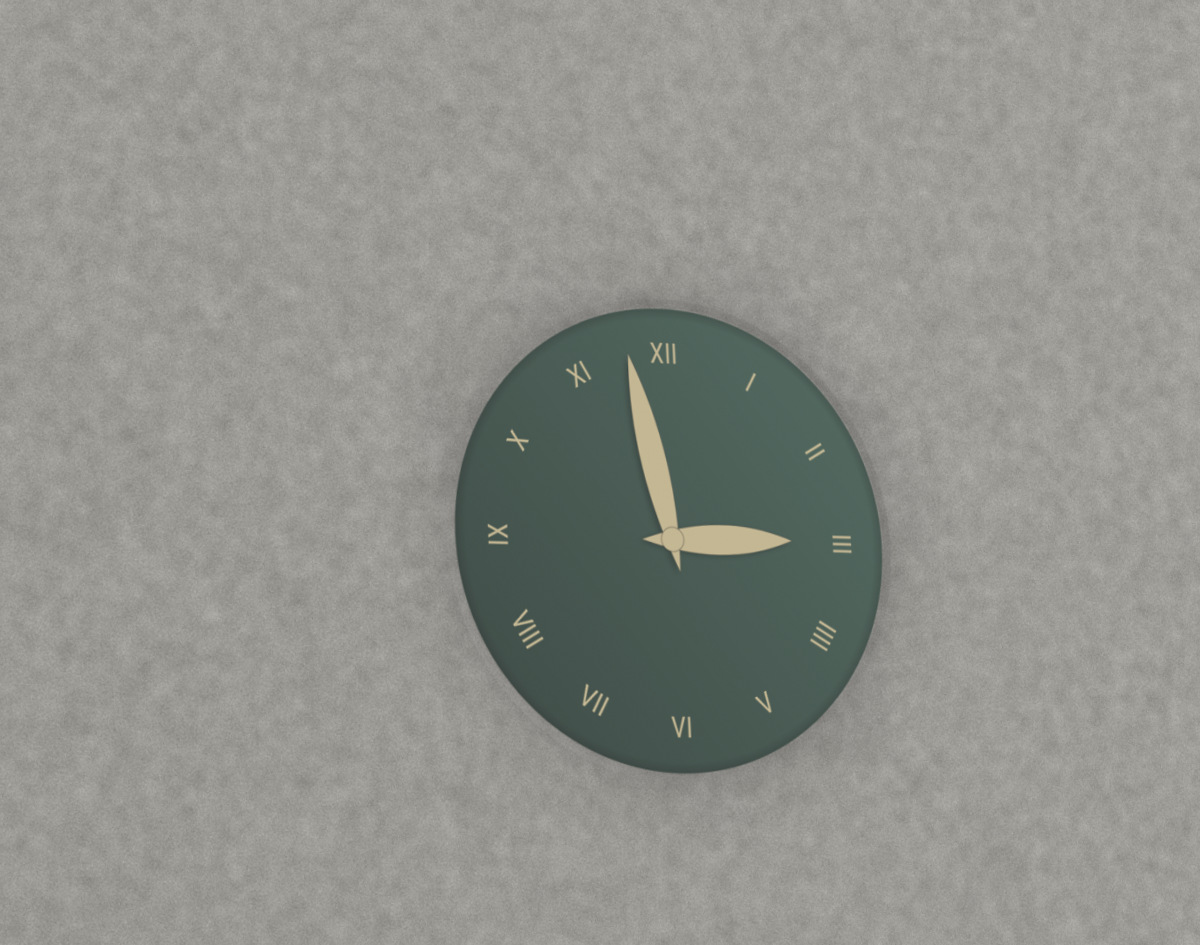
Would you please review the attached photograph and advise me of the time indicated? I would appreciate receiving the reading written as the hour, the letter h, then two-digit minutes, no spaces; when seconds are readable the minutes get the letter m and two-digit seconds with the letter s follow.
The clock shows 2h58
